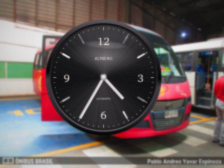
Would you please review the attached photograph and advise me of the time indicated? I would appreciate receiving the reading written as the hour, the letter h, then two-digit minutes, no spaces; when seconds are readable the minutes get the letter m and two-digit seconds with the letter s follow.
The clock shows 4h35
